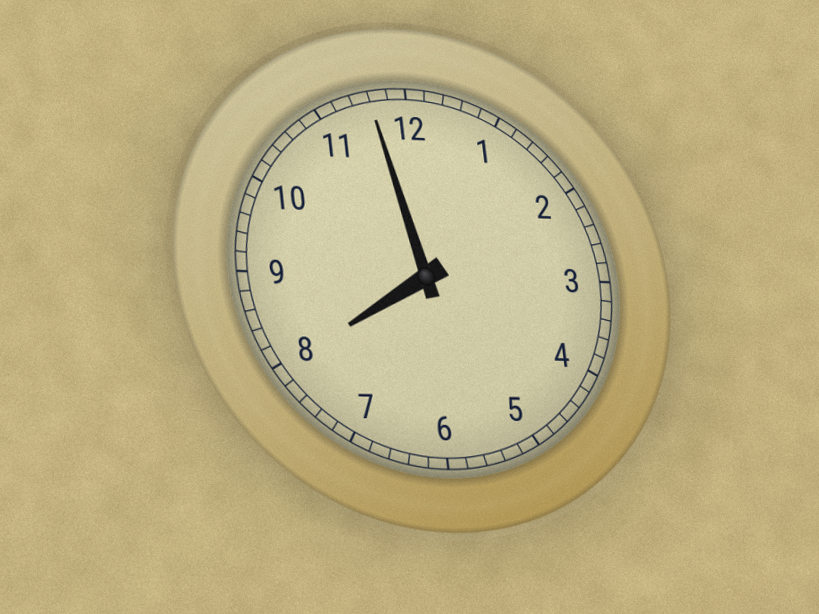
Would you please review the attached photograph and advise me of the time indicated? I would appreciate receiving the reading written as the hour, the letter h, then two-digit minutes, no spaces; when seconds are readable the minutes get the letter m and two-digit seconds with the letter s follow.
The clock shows 7h58
